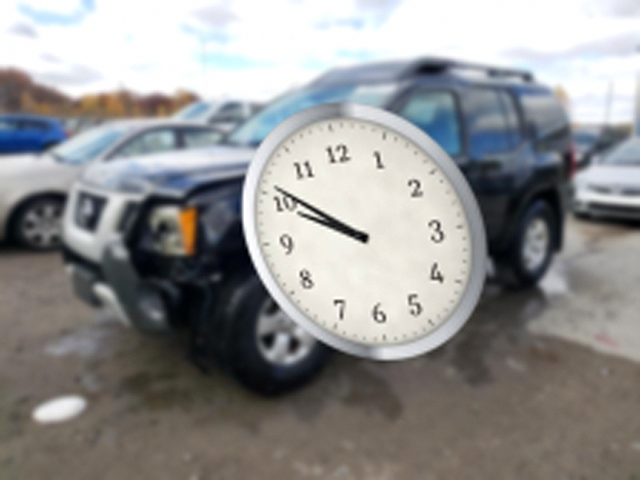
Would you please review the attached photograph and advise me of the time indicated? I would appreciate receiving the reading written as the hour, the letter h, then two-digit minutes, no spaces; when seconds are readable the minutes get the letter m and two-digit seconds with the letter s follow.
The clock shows 9h51
